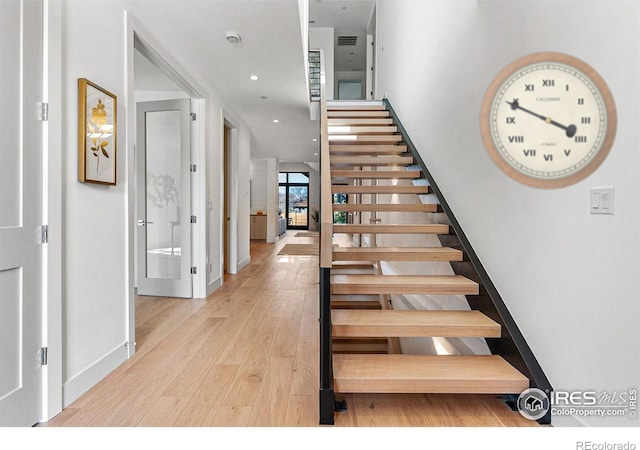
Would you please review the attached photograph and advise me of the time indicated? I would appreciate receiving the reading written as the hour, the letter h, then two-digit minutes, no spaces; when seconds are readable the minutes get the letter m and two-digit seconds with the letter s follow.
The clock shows 3h49
